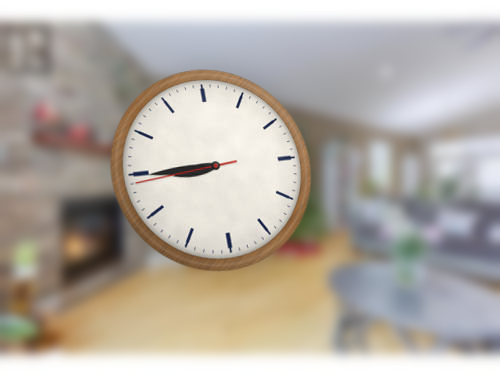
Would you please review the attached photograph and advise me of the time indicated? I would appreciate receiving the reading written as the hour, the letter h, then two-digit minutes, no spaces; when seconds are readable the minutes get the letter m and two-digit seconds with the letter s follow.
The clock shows 8h44m44s
